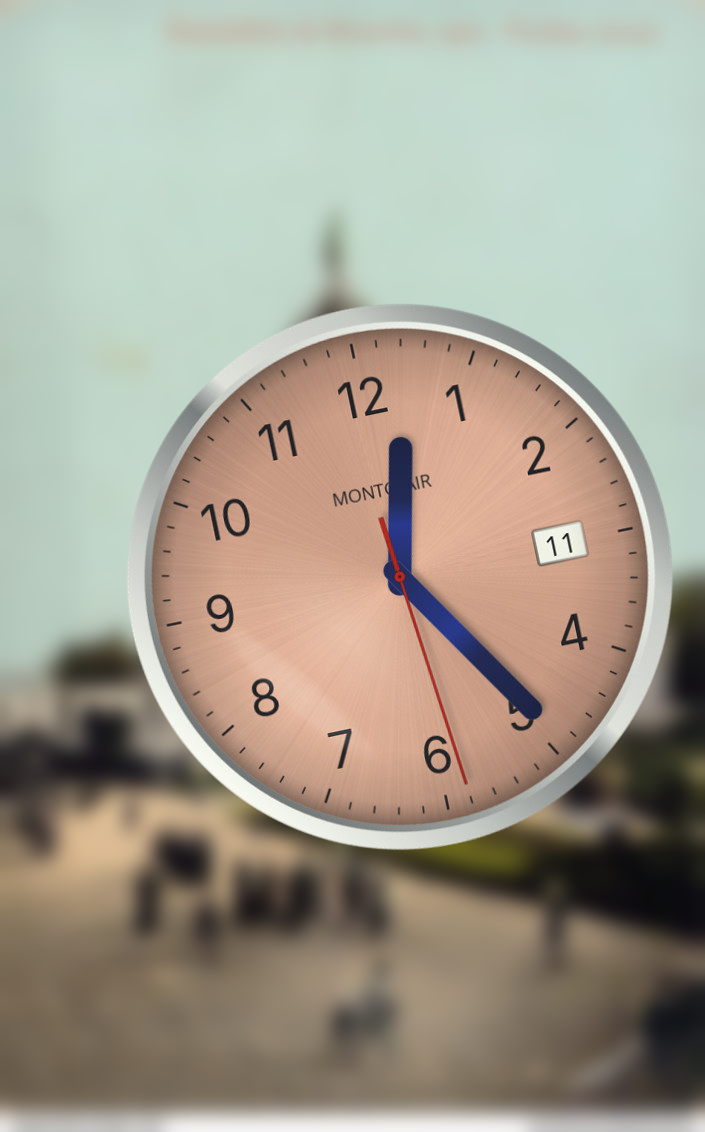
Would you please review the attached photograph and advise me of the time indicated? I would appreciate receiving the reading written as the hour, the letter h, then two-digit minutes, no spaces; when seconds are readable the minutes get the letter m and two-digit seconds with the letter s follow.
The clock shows 12h24m29s
